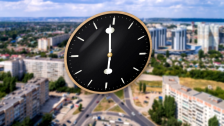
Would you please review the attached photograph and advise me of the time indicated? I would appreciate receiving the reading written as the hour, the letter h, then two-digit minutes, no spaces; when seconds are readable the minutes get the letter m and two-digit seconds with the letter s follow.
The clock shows 5h59
